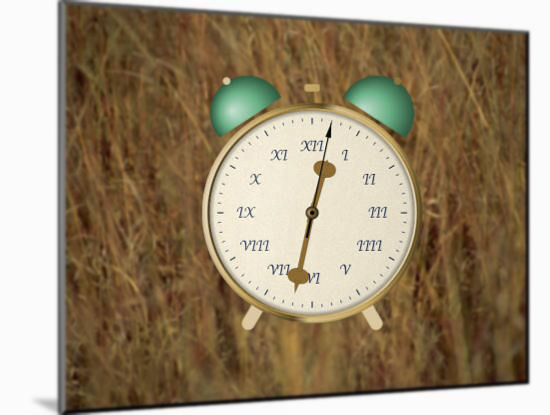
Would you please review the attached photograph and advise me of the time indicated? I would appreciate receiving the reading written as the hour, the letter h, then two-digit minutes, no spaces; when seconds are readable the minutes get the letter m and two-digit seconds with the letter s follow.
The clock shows 12h32m02s
